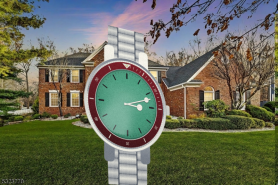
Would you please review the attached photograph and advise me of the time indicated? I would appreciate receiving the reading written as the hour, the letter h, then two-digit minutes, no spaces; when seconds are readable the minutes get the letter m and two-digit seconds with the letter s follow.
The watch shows 3h12
